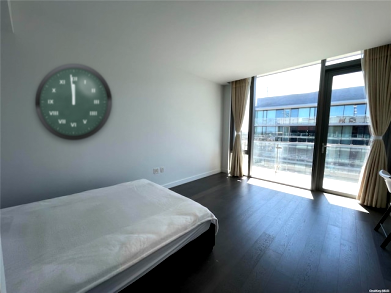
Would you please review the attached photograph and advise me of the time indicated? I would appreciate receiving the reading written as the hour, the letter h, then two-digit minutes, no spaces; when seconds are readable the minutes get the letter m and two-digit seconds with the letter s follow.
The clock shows 11h59
